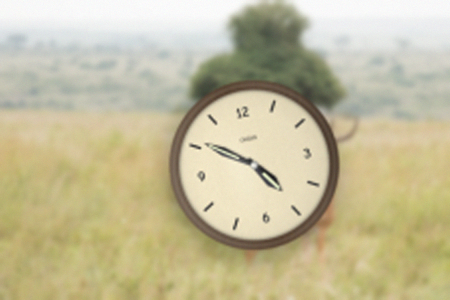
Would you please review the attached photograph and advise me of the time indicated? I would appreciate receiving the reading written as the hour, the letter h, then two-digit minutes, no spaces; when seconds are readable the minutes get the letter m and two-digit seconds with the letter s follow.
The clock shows 4h51
